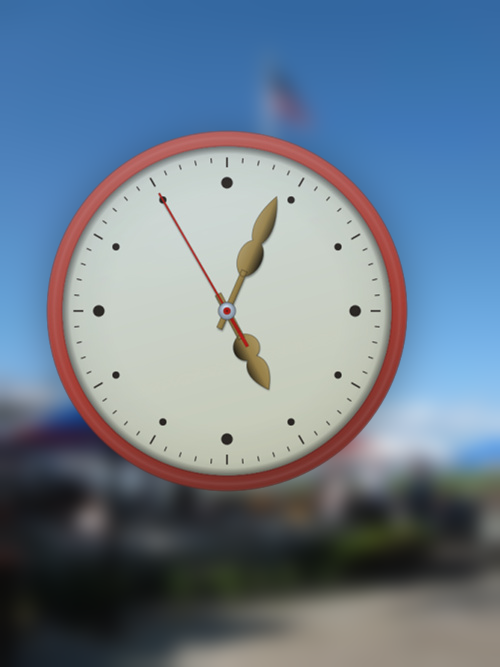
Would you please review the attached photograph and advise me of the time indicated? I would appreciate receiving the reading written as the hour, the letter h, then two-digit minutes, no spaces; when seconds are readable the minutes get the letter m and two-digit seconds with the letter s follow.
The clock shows 5h03m55s
